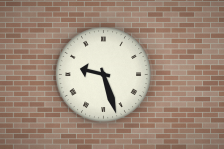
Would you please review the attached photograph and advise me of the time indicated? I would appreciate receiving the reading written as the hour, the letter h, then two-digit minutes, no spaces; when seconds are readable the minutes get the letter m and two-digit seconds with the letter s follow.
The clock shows 9h27
